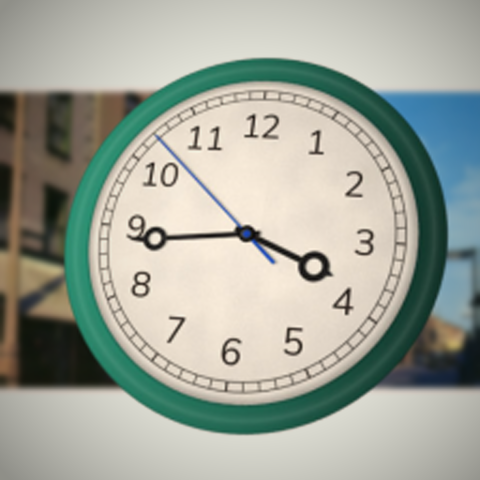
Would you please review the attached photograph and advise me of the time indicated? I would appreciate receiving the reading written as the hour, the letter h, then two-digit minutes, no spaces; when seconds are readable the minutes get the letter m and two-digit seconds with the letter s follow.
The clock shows 3h43m52s
